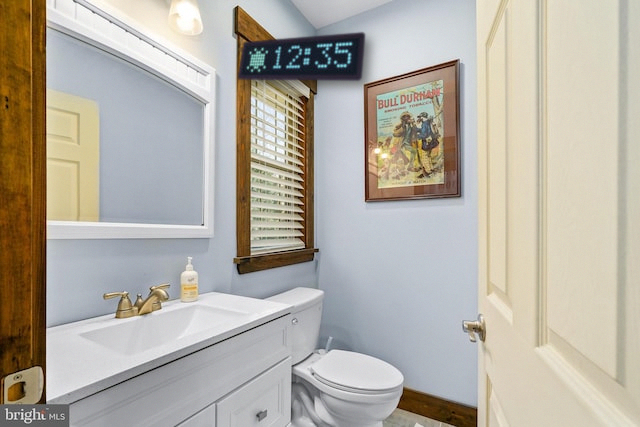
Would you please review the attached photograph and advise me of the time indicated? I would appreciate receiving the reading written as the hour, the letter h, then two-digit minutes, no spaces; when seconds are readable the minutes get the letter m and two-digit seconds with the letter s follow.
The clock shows 12h35
